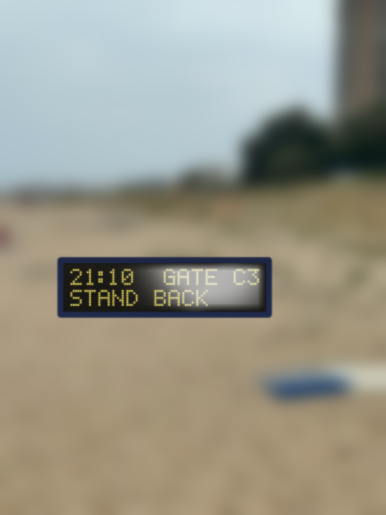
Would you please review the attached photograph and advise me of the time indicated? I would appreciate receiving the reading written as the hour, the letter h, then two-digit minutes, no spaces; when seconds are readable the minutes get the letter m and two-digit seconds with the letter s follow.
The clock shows 21h10
